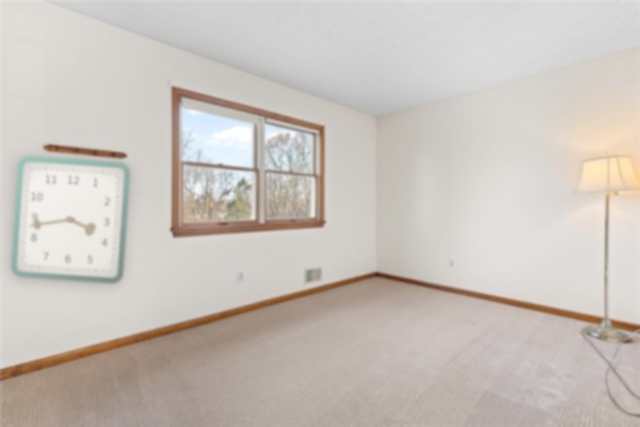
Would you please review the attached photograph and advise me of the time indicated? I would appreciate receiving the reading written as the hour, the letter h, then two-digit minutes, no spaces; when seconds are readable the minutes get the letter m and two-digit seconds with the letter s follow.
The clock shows 3h43
